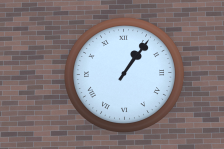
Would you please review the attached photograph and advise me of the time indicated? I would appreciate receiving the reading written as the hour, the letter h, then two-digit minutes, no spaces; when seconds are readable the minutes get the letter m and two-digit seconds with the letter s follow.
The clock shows 1h06
